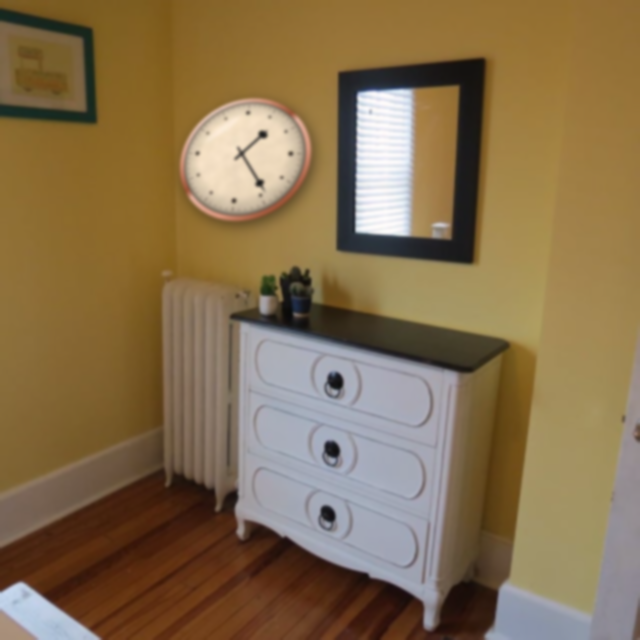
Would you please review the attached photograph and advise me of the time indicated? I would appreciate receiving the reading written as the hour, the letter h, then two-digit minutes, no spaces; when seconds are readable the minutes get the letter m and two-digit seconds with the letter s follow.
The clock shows 1h24
